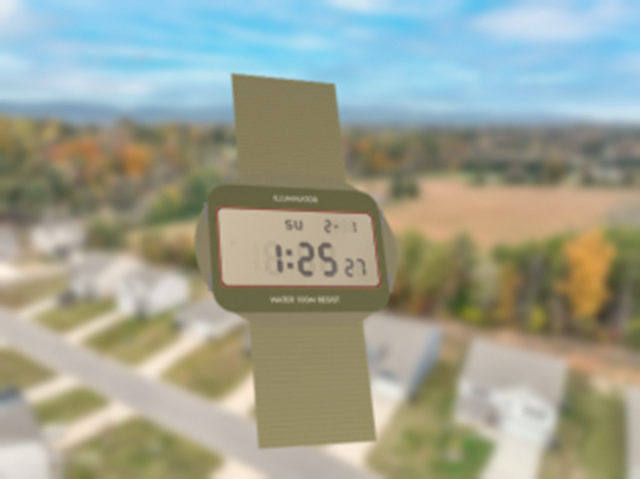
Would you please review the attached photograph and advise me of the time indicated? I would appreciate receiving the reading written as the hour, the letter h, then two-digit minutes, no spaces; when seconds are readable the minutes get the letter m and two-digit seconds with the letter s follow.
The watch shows 1h25m27s
